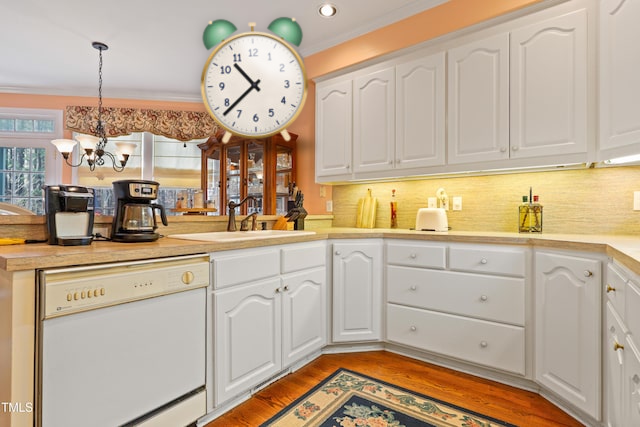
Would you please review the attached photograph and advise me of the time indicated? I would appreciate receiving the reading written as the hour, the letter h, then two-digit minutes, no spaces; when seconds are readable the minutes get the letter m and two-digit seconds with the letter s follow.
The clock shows 10h38
